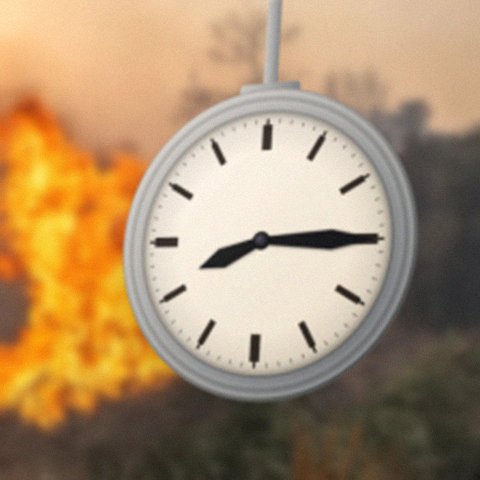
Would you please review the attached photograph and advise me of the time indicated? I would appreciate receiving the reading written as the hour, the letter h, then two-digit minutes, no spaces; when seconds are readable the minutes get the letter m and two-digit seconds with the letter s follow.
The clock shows 8h15
